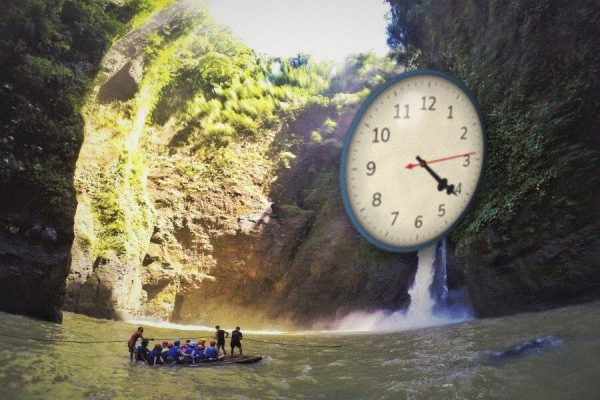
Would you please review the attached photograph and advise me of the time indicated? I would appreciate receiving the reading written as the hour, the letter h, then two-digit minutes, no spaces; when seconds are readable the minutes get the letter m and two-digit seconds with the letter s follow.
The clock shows 4h21m14s
